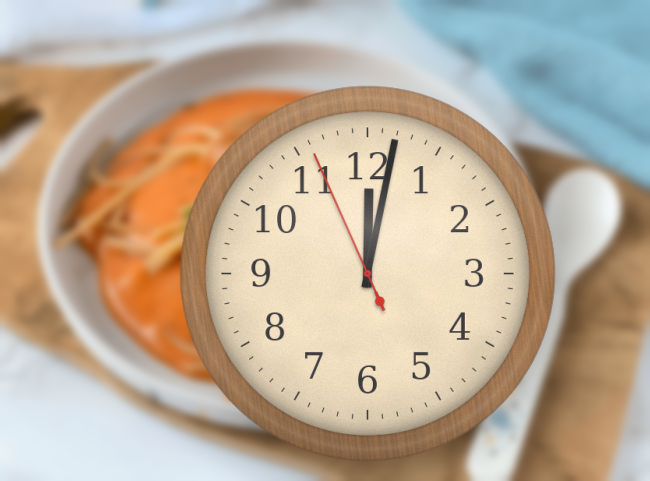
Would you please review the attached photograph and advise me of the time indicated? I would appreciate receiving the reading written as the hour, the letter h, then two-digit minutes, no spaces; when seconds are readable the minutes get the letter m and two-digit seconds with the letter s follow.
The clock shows 12h01m56s
